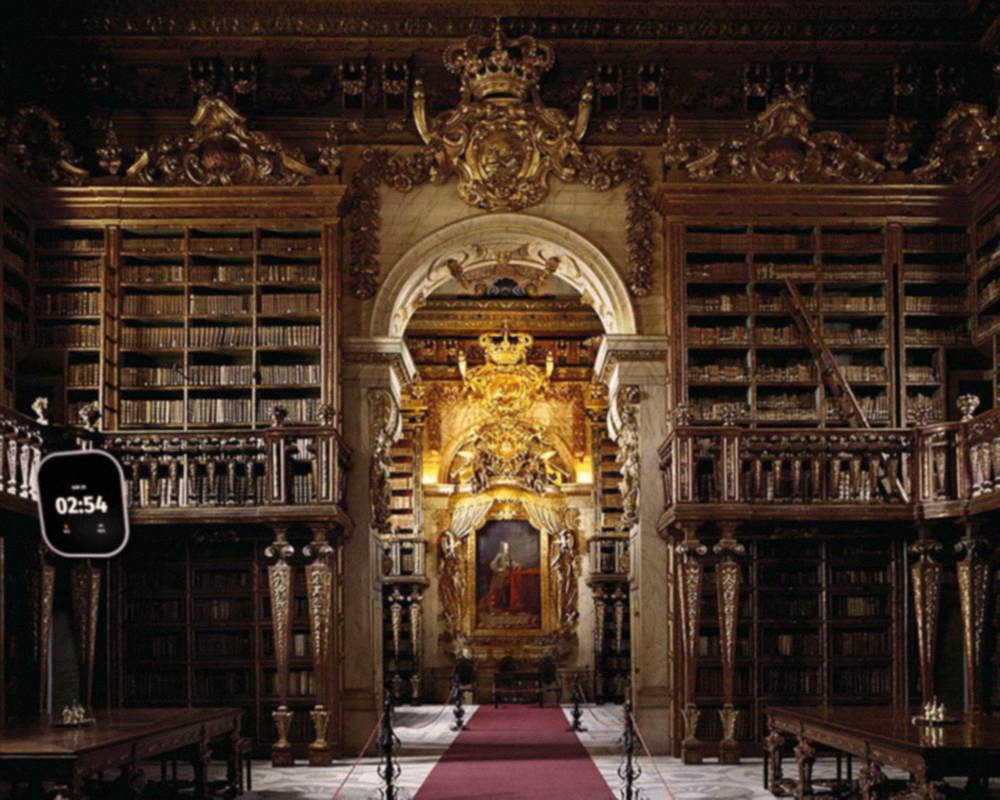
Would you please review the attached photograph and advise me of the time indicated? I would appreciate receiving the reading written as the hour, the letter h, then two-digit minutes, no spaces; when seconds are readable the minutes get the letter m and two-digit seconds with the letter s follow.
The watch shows 2h54
